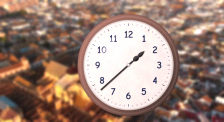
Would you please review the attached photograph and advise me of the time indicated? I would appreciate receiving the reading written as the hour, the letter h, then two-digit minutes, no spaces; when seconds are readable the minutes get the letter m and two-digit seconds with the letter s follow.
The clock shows 1h38
